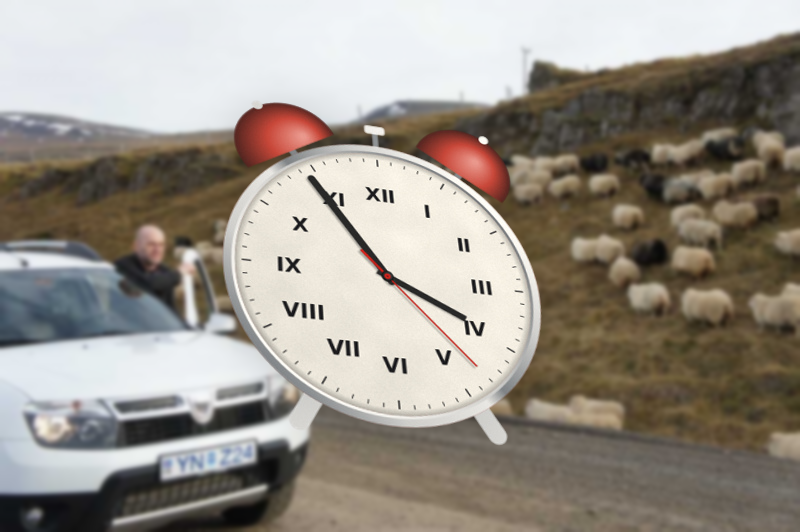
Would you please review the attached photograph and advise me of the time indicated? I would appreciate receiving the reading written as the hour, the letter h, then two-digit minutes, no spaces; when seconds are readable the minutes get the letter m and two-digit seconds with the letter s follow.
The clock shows 3h54m23s
